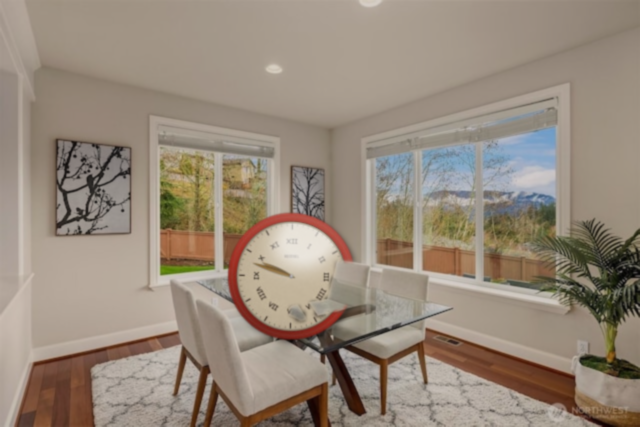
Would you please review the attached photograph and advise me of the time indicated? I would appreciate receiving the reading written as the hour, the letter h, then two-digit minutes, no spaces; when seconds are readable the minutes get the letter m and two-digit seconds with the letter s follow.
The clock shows 9h48
